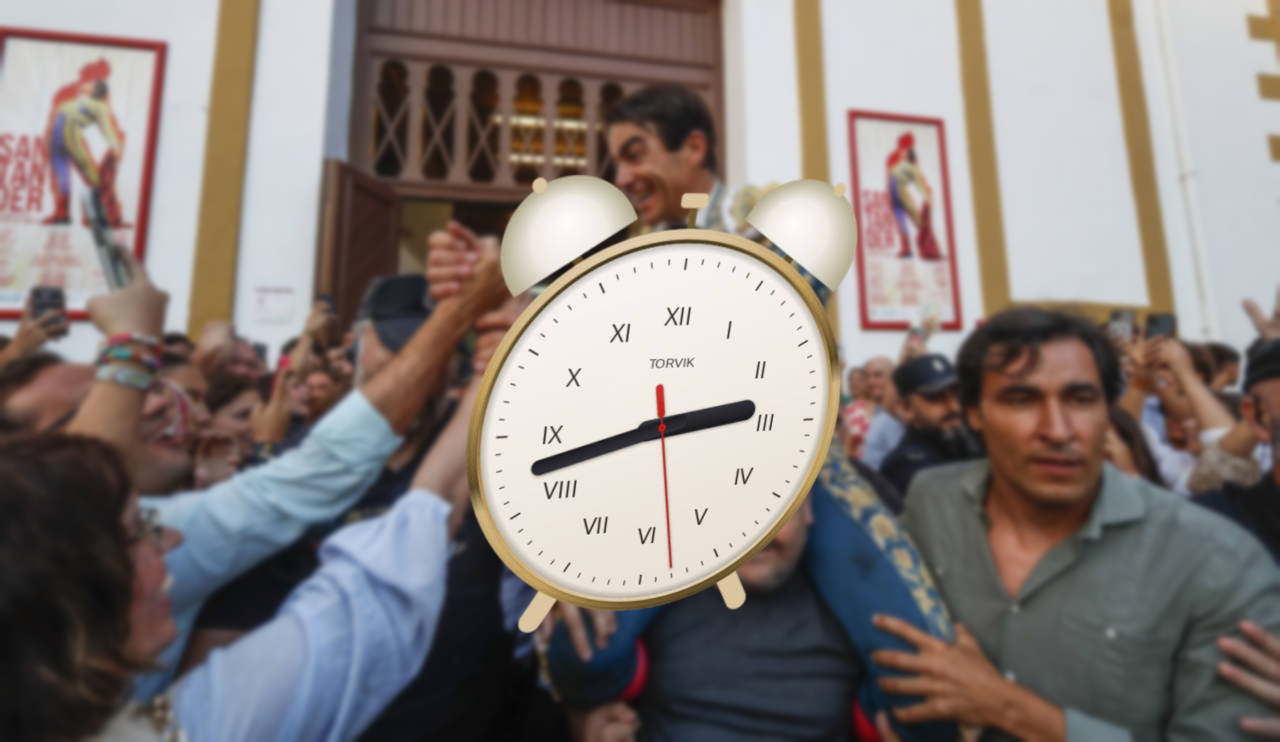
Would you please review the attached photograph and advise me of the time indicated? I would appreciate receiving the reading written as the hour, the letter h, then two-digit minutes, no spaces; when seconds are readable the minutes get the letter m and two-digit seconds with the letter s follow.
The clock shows 2h42m28s
